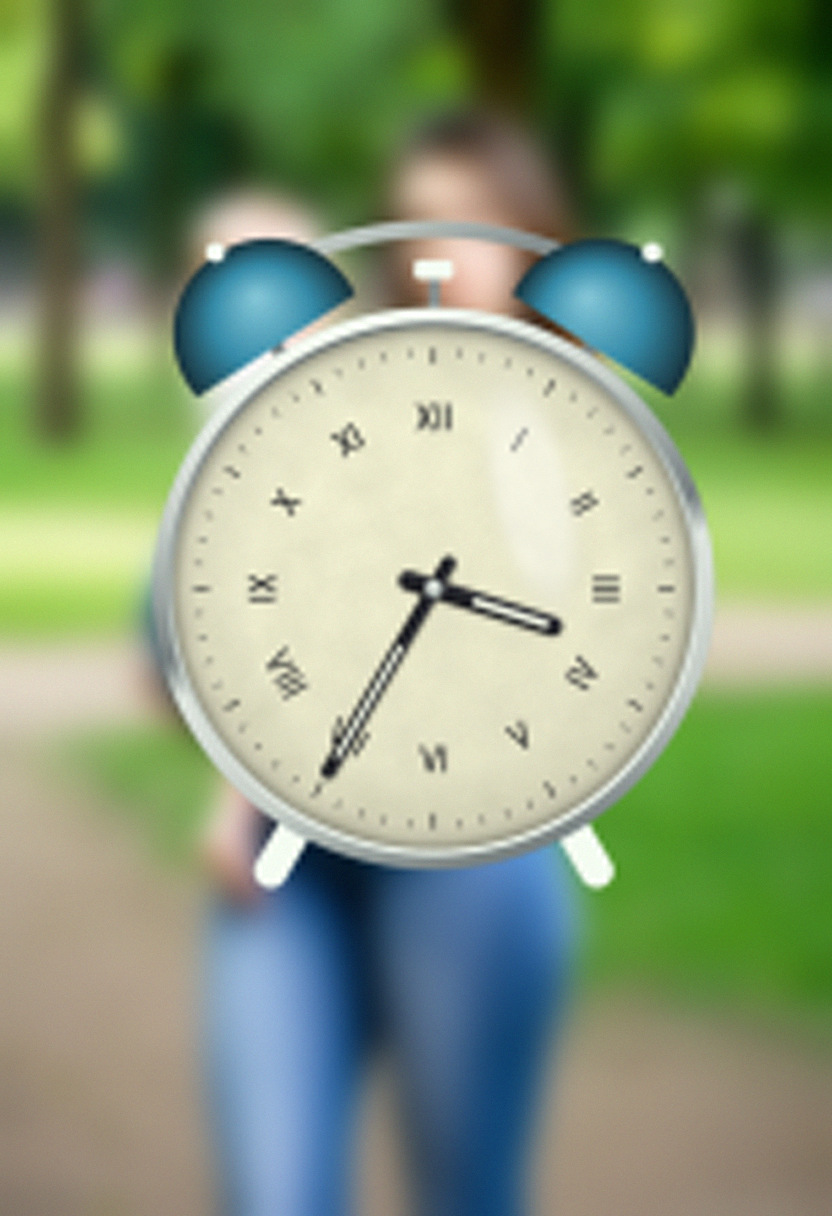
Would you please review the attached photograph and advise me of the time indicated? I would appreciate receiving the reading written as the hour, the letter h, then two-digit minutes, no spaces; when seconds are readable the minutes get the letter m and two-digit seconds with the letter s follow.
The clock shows 3h35
